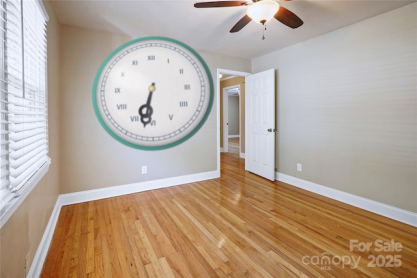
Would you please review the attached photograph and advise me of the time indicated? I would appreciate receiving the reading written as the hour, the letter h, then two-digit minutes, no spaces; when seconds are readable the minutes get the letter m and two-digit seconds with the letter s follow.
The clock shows 6h32
